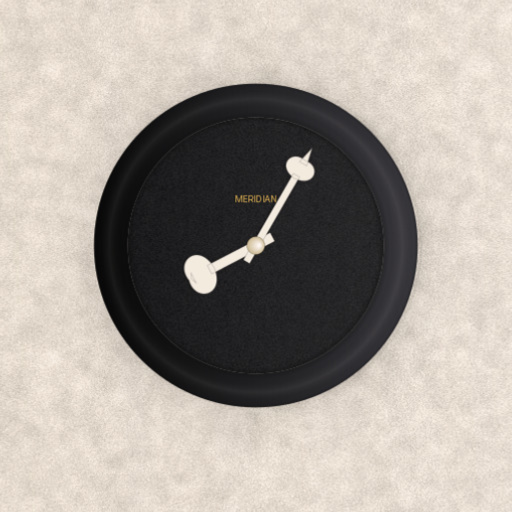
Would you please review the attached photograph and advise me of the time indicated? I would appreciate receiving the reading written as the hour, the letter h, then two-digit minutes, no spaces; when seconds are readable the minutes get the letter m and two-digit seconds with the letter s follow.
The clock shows 8h05
